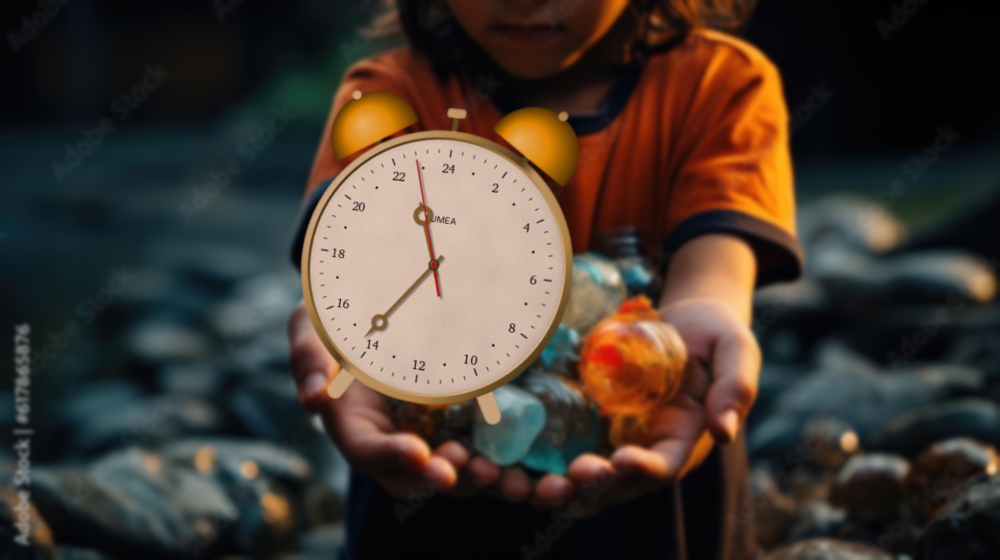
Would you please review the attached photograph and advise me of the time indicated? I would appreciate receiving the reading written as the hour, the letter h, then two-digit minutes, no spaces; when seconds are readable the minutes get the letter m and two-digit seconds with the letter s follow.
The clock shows 22h35m57s
